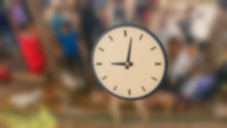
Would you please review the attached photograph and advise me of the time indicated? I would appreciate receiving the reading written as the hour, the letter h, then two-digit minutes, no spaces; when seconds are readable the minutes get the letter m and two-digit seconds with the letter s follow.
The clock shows 9h02
